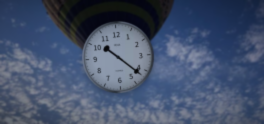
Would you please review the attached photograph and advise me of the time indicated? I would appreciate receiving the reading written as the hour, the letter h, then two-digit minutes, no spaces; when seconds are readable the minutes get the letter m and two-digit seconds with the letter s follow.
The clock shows 10h22
